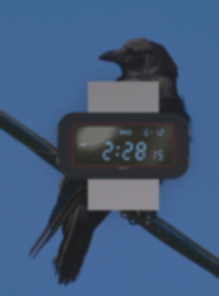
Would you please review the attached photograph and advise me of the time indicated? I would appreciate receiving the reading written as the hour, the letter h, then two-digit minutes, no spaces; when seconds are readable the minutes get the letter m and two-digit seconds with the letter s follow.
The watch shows 2h28
